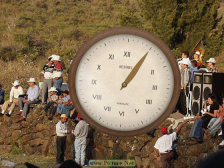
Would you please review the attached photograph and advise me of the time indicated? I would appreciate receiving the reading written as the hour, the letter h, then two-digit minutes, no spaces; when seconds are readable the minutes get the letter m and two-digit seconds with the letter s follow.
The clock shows 1h05
